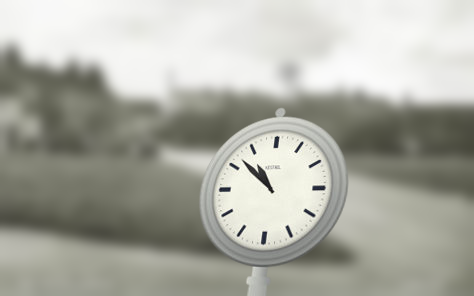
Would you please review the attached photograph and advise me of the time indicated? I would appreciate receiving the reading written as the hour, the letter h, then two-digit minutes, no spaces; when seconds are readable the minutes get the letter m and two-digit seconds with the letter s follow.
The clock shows 10h52
